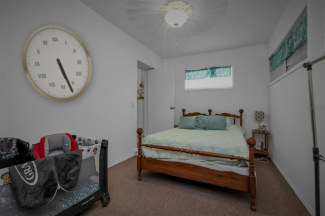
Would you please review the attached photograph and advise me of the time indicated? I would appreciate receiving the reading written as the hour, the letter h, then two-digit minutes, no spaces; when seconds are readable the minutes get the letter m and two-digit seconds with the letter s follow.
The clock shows 5h27
